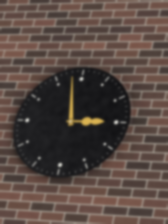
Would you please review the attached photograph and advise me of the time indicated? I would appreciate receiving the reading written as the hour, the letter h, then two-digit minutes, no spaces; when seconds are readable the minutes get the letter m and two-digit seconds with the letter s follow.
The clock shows 2h58
